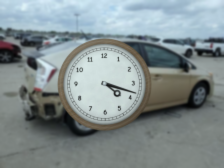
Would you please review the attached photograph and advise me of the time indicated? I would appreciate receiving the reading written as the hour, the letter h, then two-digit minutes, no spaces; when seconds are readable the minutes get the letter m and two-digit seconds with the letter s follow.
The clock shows 4h18
